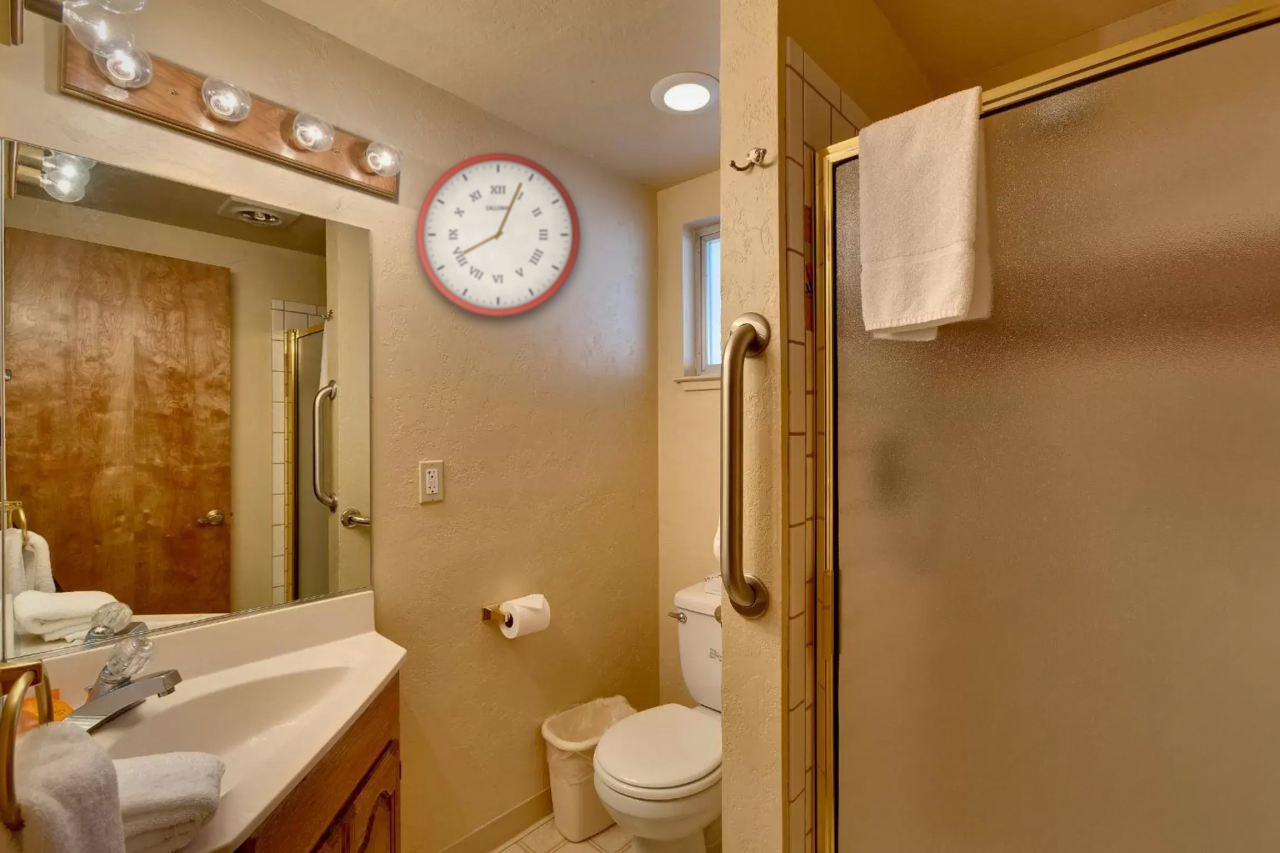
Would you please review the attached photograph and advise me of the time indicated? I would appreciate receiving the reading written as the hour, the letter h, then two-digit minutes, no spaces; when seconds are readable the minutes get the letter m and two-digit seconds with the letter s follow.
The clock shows 8h04
